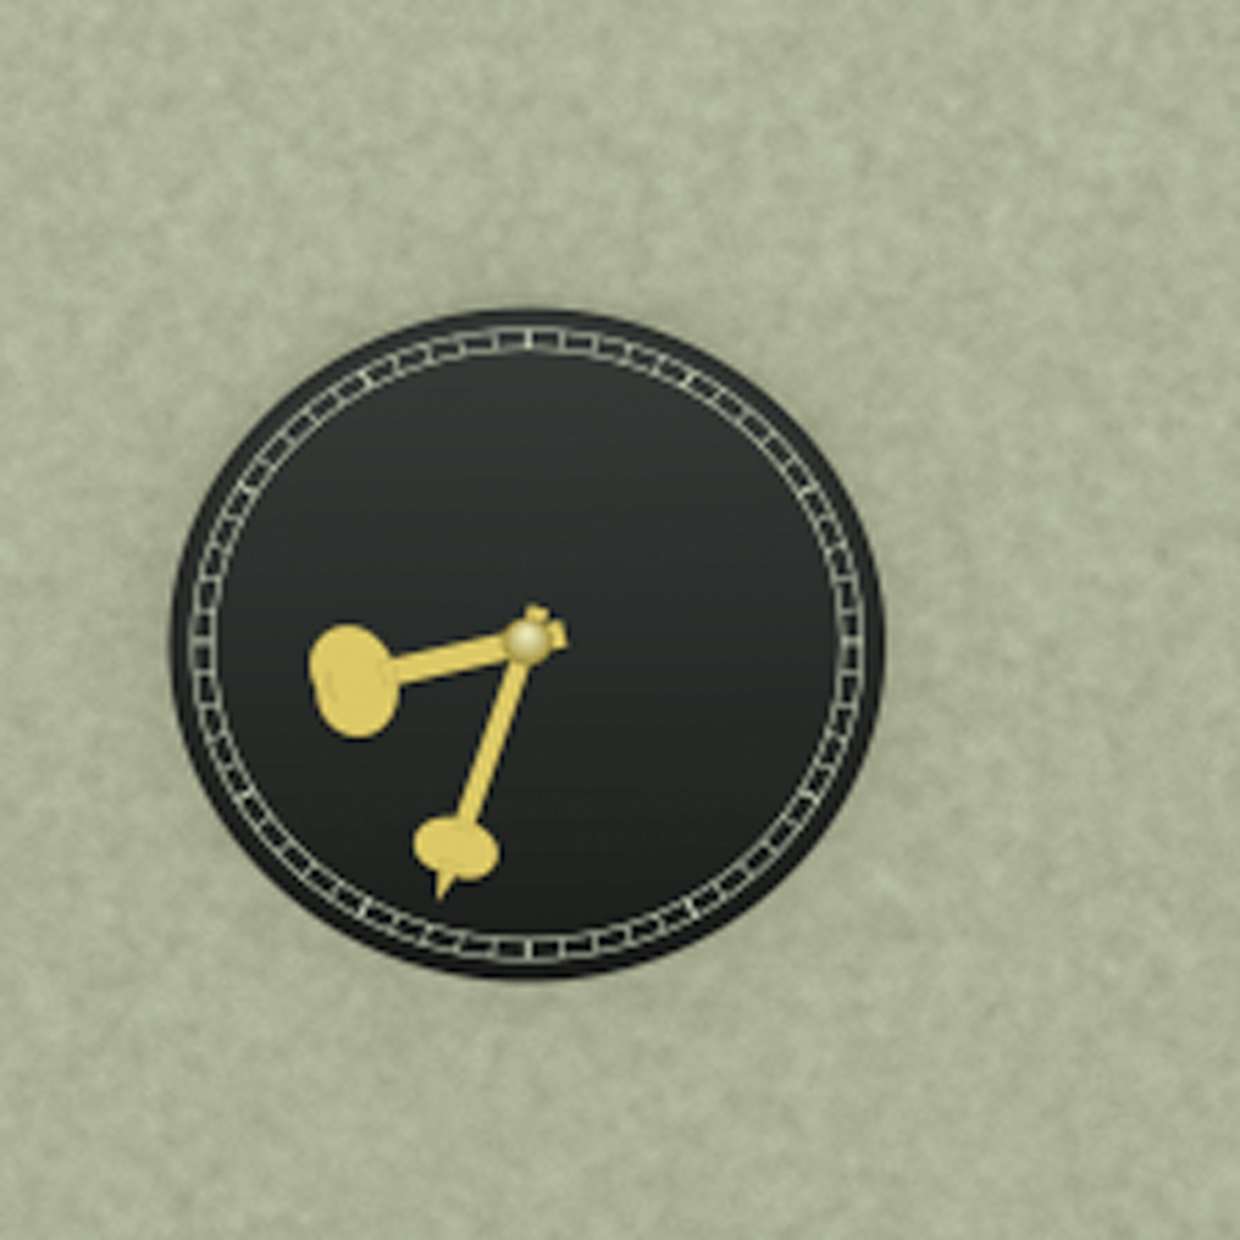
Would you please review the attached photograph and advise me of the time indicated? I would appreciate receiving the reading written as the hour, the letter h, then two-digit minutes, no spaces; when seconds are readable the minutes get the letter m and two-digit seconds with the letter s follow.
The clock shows 8h33
